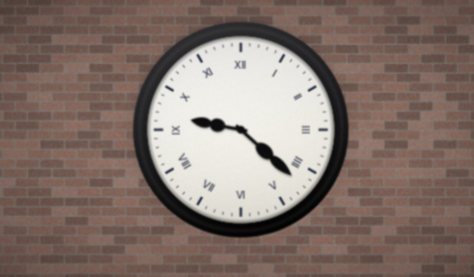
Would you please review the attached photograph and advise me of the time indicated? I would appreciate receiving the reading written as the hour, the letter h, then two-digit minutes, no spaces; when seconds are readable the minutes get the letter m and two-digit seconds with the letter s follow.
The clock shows 9h22
